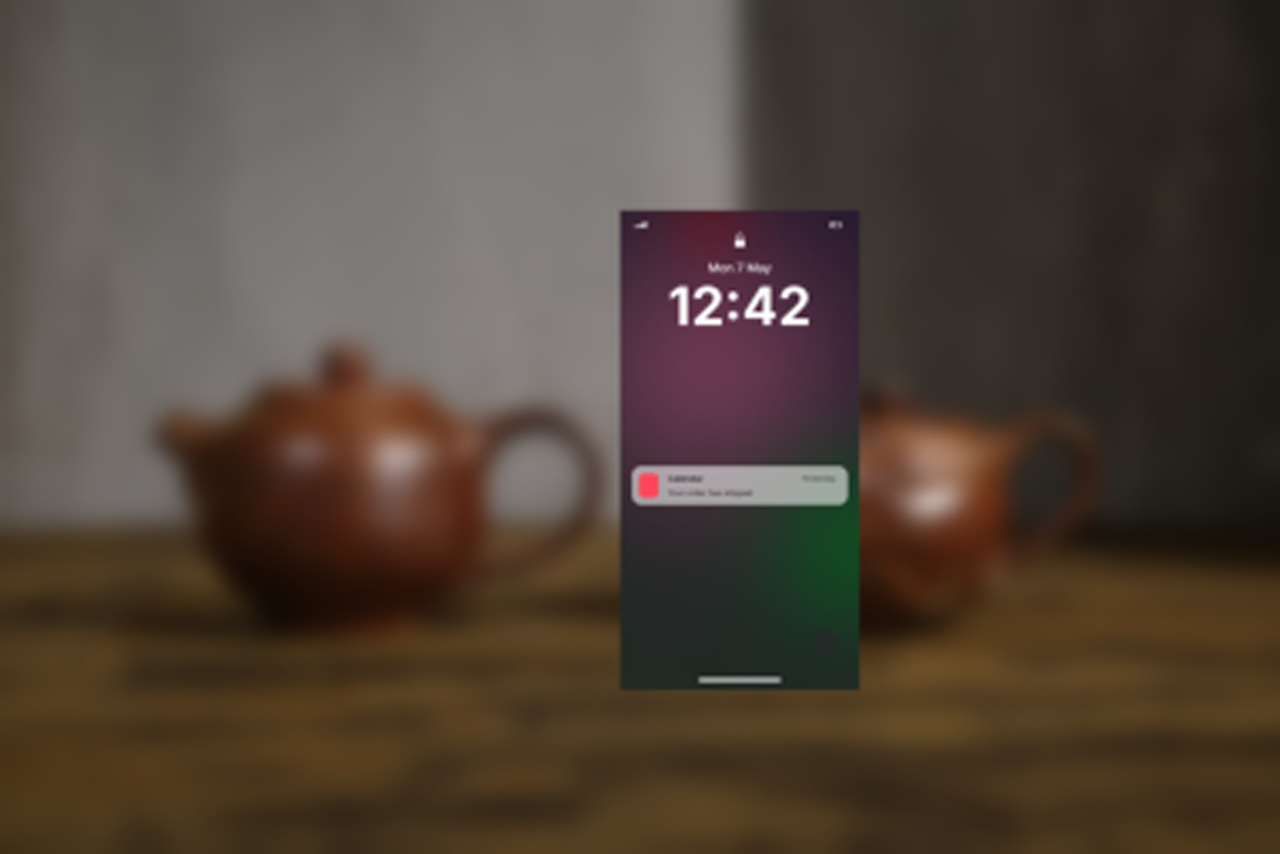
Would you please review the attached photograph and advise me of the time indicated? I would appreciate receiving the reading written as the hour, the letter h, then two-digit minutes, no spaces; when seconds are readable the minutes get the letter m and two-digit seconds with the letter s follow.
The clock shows 12h42
